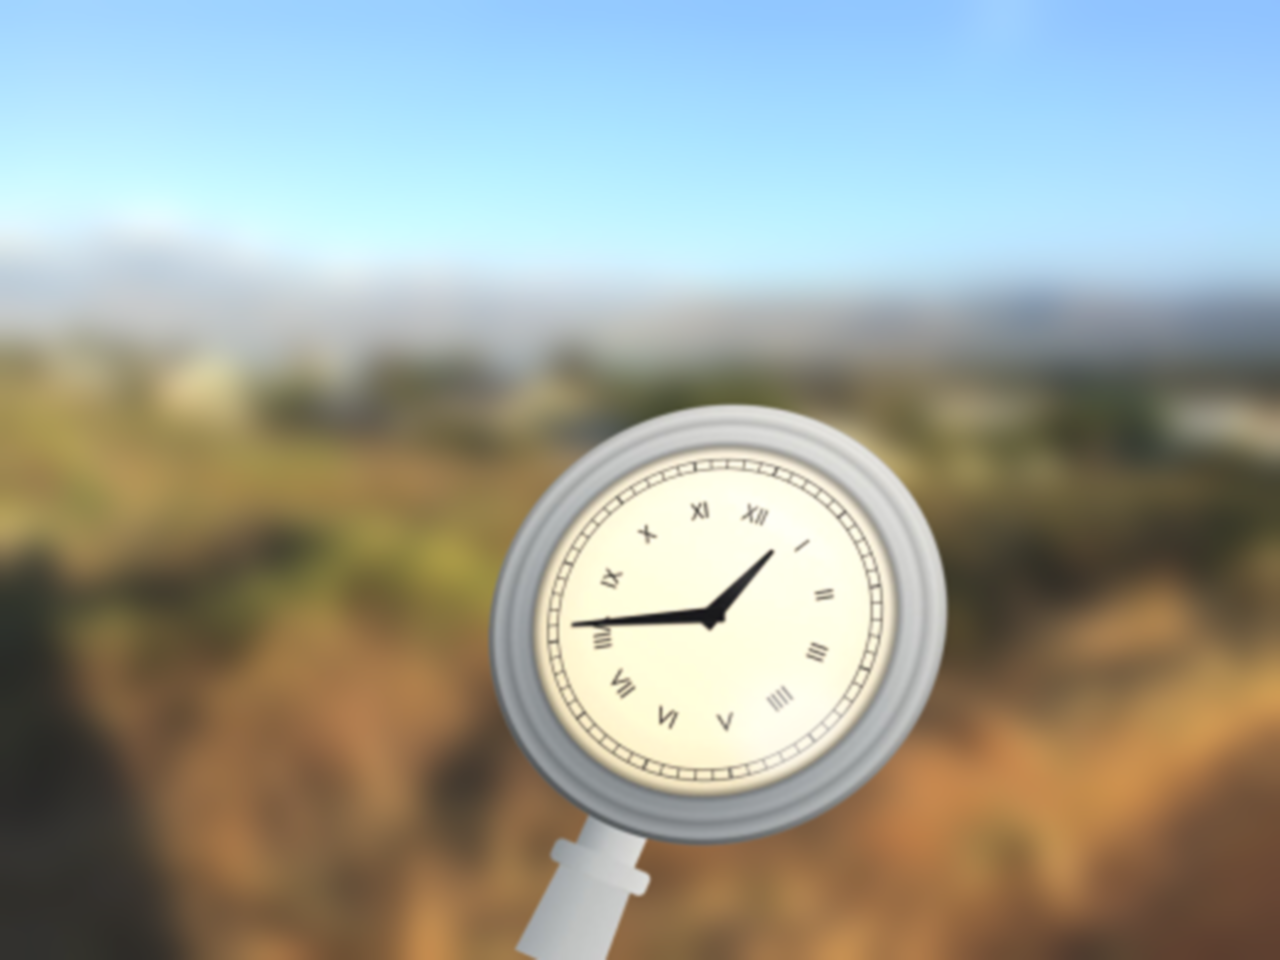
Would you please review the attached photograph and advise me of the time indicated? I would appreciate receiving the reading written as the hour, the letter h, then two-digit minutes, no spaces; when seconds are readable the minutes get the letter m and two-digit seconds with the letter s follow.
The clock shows 12h41
